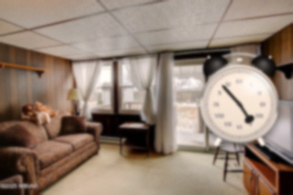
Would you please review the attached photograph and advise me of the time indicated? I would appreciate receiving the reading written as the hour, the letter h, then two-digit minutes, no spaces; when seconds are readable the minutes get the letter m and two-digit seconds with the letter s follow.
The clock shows 4h53
